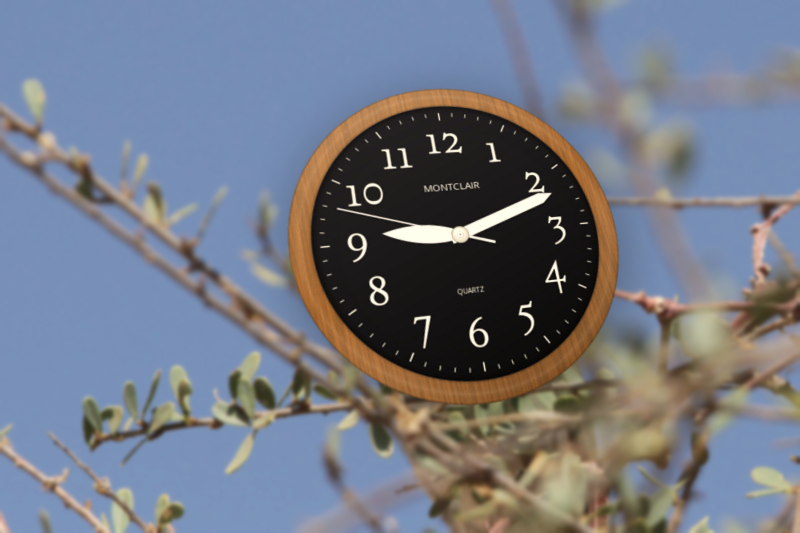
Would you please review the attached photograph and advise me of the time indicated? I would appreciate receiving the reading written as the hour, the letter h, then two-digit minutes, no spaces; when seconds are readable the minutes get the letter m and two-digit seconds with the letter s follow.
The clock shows 9h11m48s
